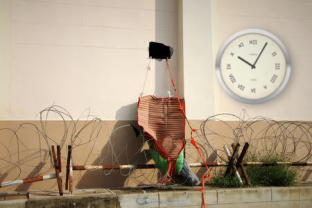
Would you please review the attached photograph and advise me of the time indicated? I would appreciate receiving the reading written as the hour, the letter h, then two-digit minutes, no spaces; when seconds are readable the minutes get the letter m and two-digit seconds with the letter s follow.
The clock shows 10h05
